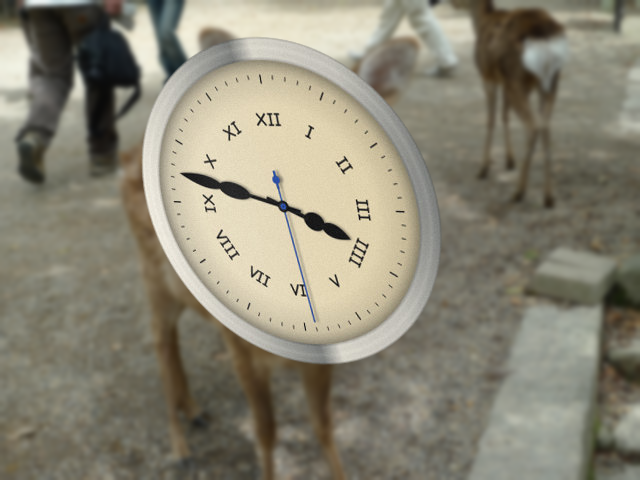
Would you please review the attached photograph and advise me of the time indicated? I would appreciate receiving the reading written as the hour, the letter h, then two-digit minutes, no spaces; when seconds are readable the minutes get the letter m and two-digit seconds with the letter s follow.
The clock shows 3h47m29s
